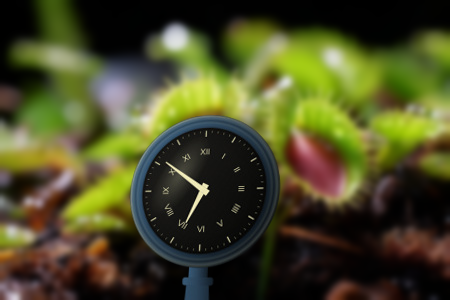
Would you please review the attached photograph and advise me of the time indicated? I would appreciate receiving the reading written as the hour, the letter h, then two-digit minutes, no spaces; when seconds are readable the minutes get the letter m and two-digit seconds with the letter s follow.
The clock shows 6h51
